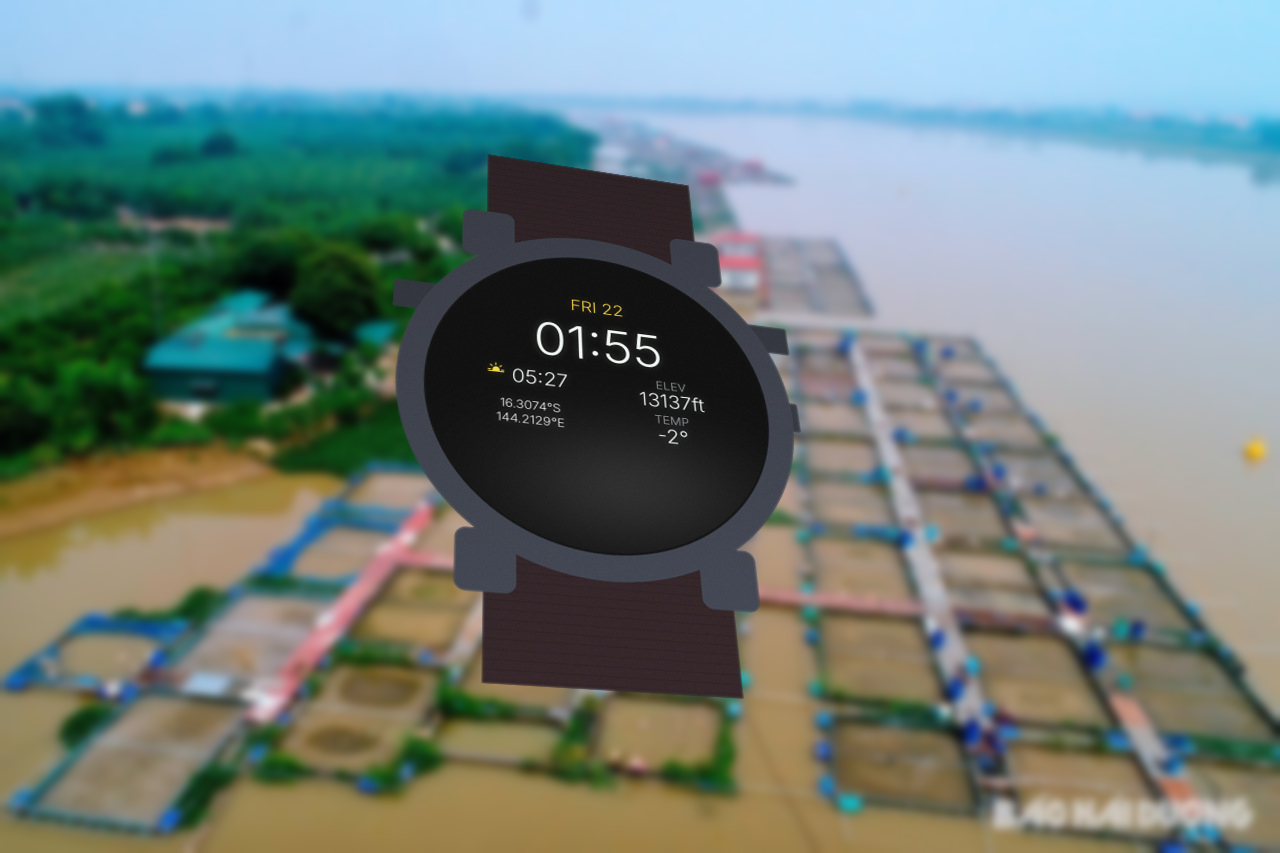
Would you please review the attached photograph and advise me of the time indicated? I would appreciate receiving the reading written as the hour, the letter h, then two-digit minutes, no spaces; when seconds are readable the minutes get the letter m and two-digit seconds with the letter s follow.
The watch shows 1h55
